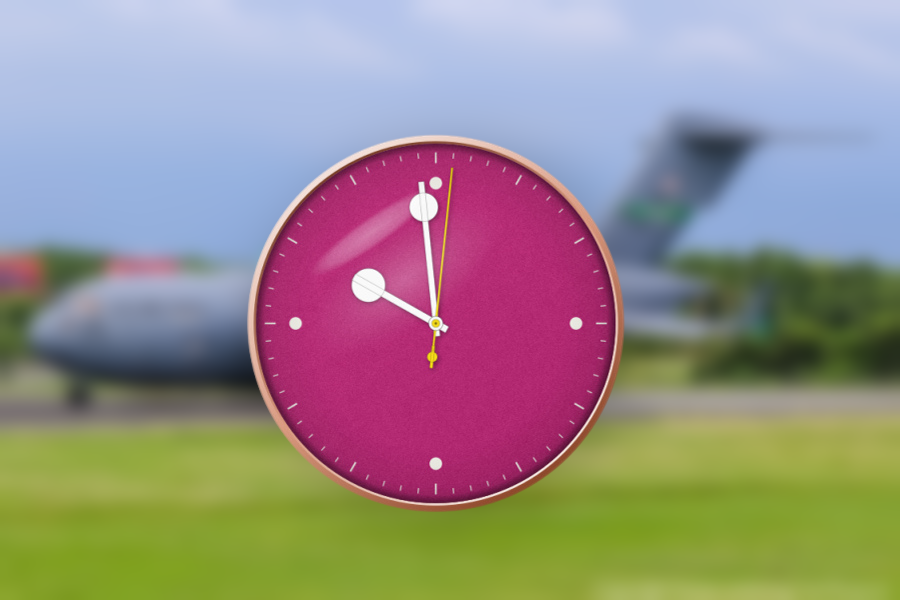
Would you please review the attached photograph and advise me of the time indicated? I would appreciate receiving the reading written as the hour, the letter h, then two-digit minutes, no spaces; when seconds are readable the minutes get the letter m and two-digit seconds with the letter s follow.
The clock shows 9h59m01s
